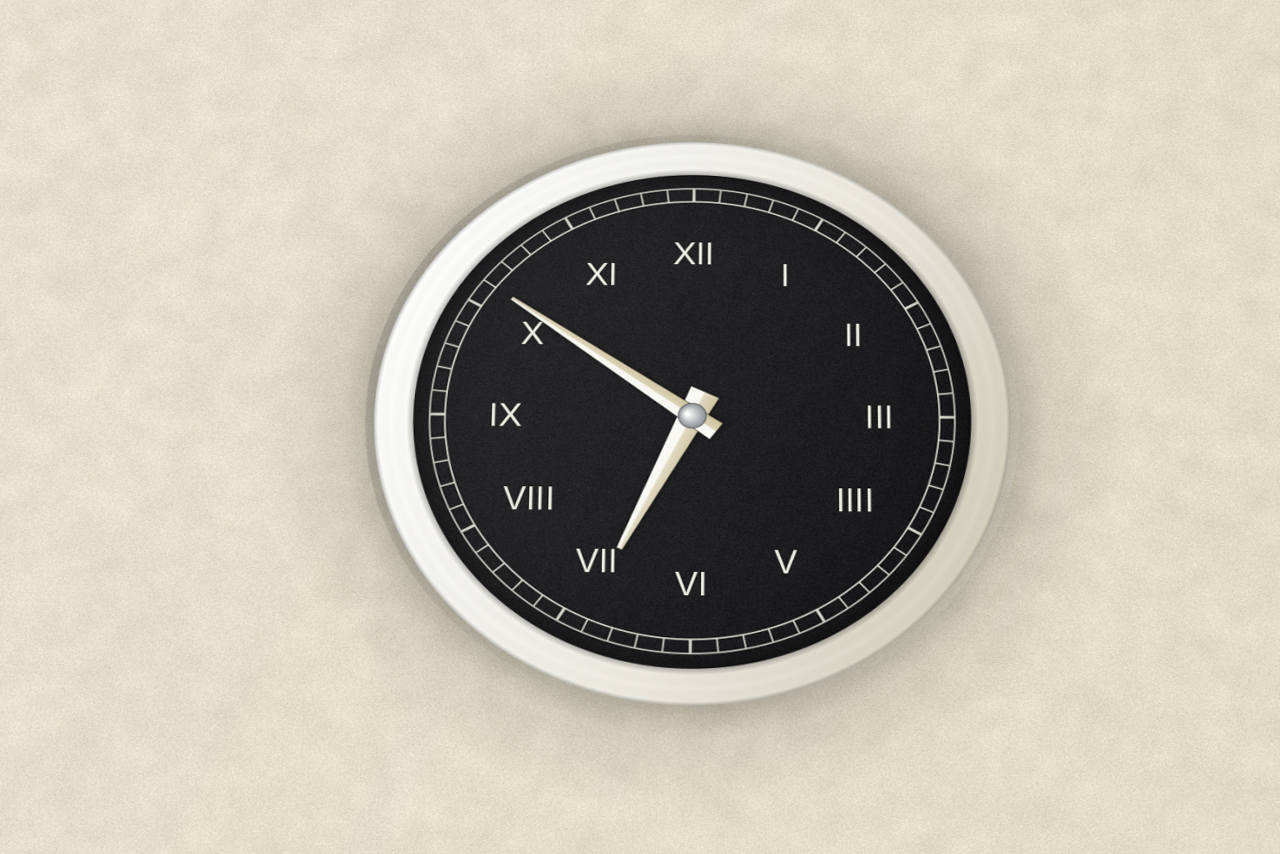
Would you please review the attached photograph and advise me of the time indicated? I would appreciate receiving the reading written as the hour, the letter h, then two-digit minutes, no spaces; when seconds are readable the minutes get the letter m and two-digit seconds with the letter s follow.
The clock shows 6h51
